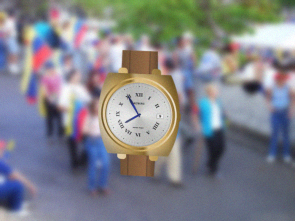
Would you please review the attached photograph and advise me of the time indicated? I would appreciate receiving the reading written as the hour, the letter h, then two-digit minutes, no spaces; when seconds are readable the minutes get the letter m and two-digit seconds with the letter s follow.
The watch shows 7h55
